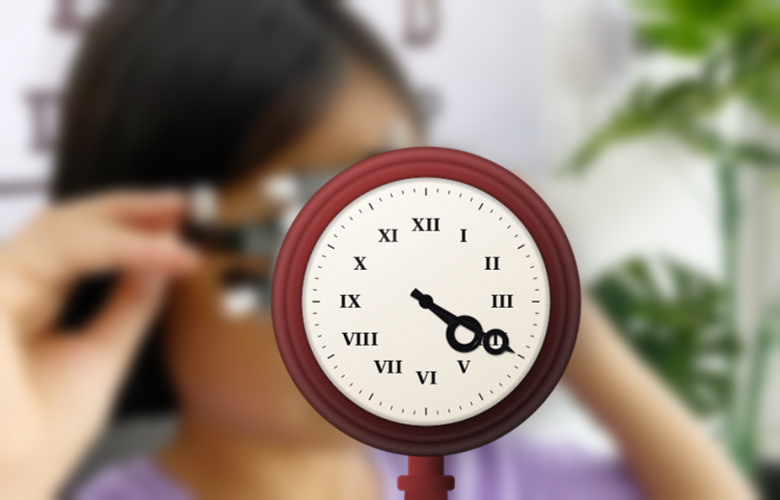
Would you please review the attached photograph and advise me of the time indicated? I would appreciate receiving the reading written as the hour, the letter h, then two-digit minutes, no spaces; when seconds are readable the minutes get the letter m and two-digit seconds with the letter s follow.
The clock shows 4h20
